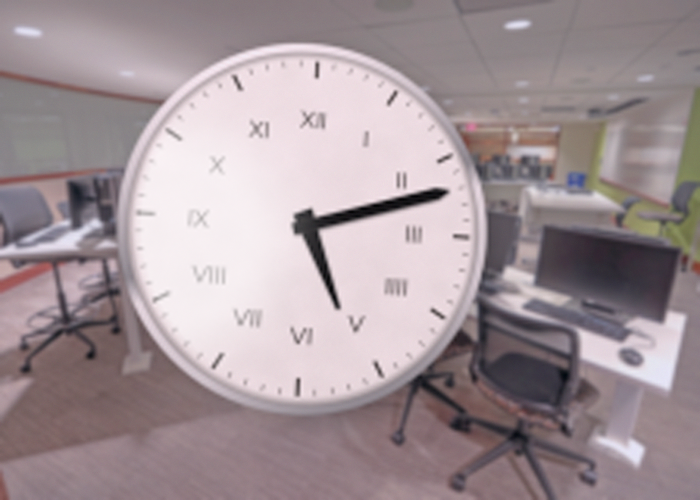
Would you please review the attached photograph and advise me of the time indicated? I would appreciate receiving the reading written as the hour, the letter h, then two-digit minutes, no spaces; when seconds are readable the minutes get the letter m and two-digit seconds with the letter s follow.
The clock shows 5h12
